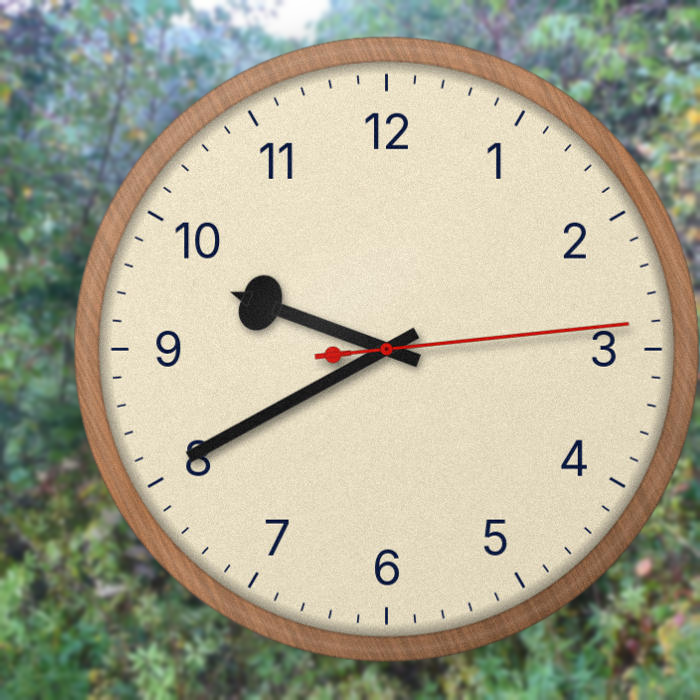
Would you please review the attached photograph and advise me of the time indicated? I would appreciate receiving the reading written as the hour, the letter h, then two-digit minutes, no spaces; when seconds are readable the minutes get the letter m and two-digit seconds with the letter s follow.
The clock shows 9h40m14s
